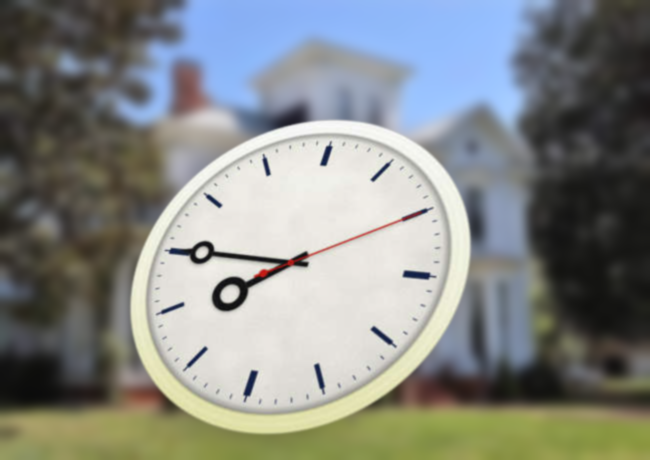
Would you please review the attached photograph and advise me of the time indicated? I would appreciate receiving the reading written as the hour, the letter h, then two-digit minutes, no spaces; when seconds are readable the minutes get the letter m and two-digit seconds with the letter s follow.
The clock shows 7h45m10s
